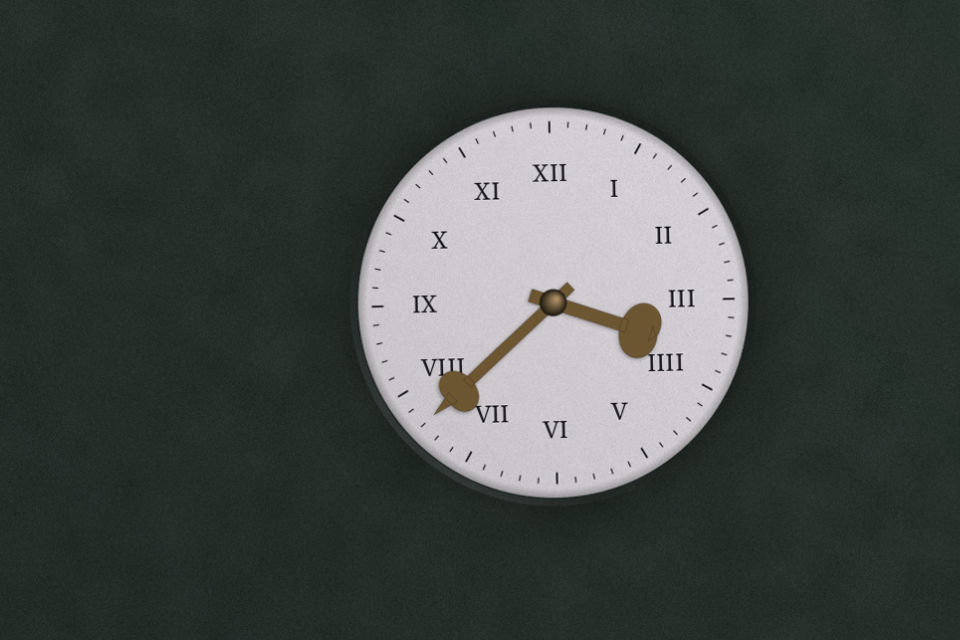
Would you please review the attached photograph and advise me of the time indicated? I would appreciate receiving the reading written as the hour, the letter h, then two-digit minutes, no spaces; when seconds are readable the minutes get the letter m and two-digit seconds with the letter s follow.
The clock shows 3h38
